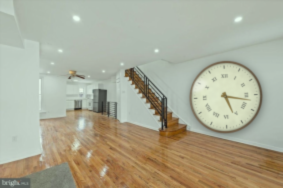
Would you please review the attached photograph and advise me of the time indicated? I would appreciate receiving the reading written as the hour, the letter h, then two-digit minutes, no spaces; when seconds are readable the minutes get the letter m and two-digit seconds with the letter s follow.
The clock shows 5h17
